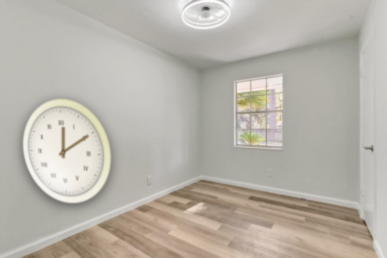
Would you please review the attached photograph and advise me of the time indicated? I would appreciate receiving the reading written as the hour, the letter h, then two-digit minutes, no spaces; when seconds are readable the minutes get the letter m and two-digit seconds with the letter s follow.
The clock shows 12h10
